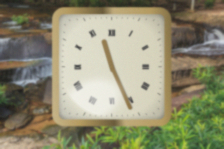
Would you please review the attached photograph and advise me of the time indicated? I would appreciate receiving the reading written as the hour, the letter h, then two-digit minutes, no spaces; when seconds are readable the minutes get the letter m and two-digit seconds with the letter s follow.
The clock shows 11h26
